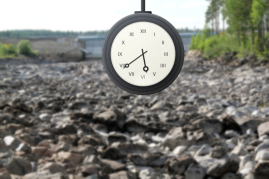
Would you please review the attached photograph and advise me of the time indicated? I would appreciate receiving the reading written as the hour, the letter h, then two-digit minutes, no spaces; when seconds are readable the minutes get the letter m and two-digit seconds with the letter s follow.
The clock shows 5h39
